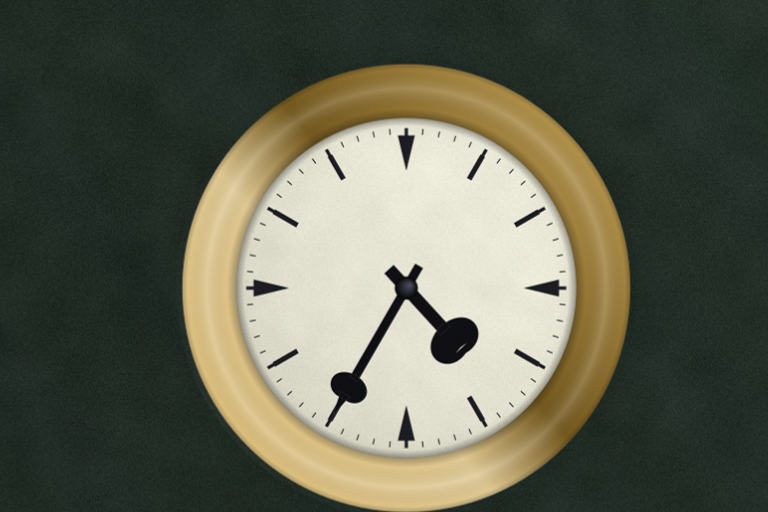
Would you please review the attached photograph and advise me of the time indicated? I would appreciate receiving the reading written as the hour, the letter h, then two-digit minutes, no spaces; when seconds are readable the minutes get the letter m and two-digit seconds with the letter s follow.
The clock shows 4h35
